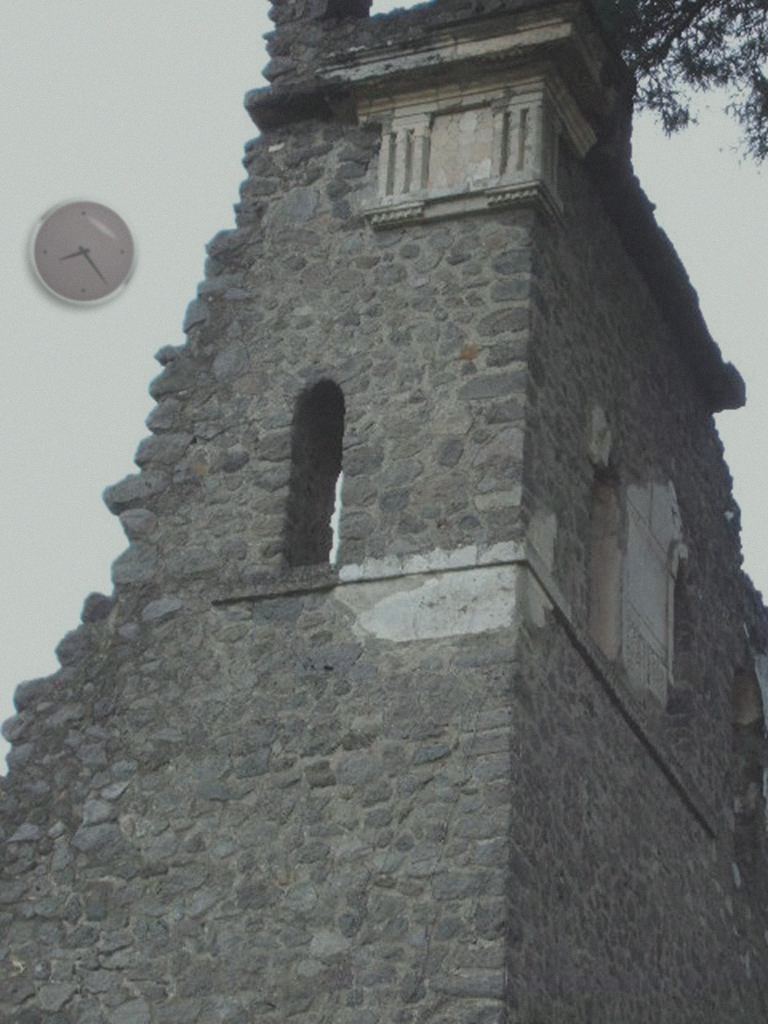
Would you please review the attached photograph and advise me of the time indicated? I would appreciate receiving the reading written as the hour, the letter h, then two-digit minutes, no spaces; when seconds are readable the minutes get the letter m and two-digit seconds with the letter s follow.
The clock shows 8h24
